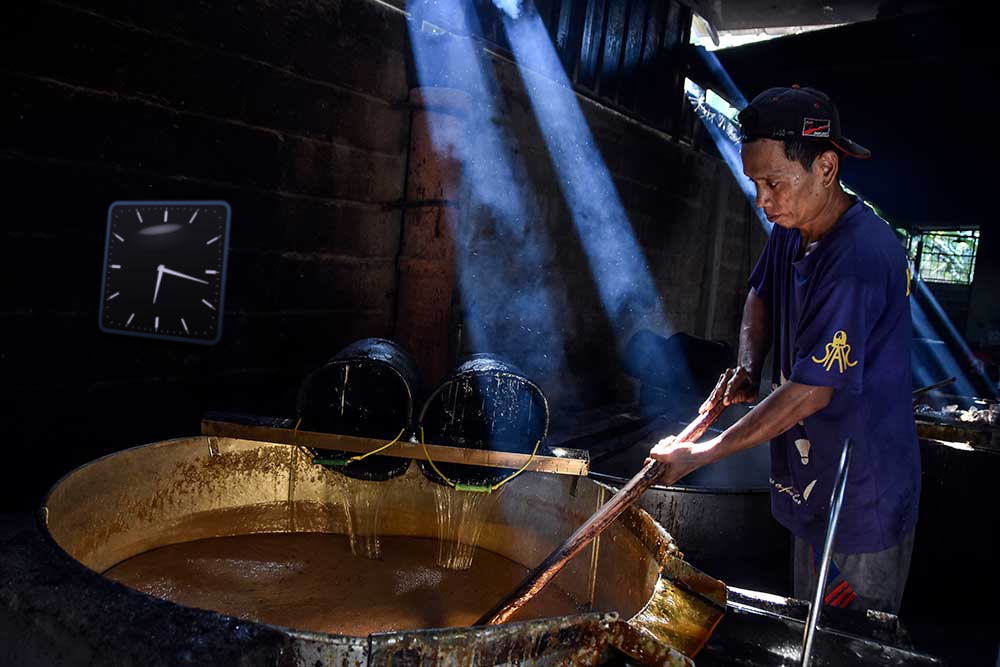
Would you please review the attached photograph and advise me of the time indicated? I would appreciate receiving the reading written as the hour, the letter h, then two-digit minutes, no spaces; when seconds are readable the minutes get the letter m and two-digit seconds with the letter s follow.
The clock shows 6h17
